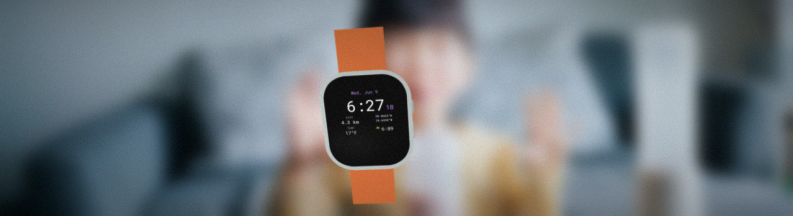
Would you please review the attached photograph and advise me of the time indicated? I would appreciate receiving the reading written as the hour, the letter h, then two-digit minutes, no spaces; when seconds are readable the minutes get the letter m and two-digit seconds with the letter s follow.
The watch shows 6h27
